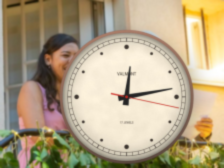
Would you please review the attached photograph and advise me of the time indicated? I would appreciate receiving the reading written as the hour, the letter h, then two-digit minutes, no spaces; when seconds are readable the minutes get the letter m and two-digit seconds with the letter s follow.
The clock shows 12h13m17s
